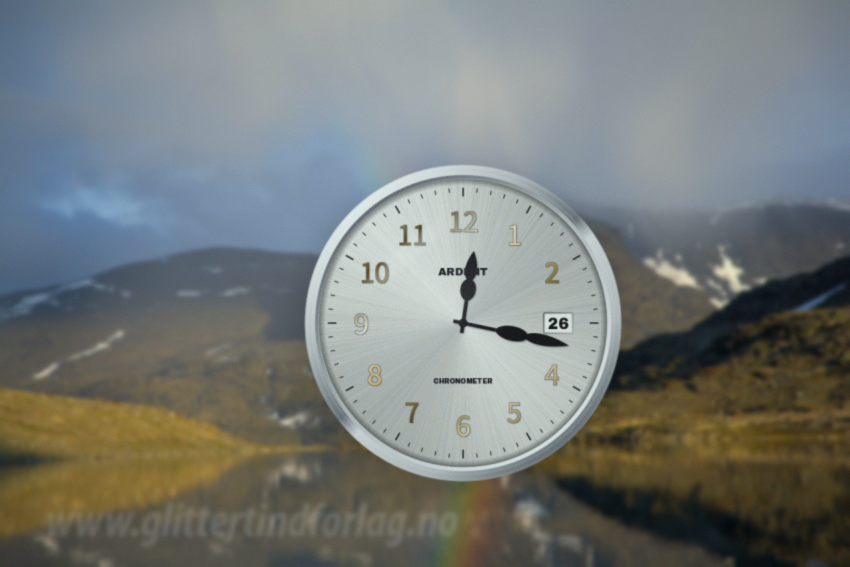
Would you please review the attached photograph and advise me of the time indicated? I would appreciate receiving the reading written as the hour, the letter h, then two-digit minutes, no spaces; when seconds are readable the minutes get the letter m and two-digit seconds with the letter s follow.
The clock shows 12h17
